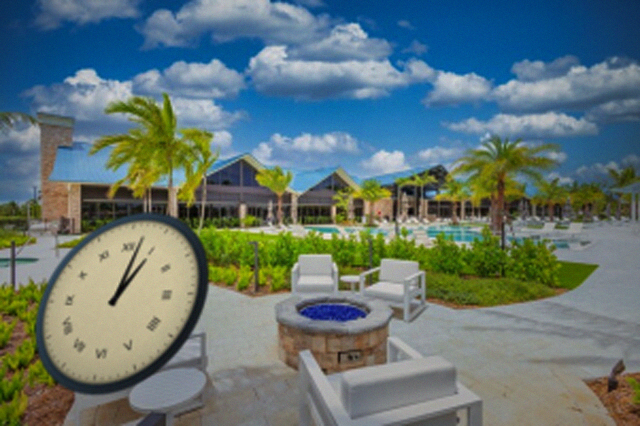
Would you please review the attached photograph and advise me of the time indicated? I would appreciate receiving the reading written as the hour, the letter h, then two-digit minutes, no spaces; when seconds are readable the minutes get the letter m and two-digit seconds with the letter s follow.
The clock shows 1h02
